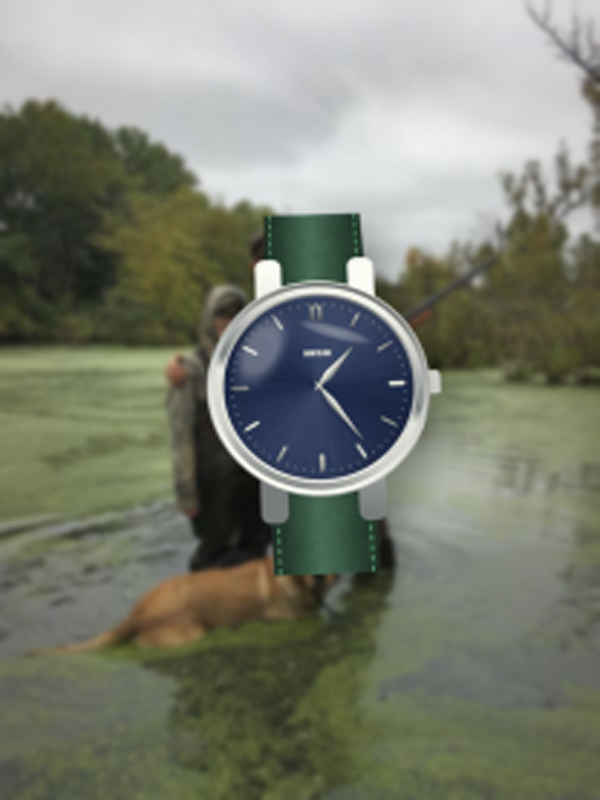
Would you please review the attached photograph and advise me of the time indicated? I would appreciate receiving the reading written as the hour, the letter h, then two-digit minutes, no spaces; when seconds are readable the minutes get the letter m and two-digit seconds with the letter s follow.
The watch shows 1h24
